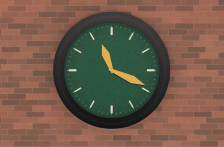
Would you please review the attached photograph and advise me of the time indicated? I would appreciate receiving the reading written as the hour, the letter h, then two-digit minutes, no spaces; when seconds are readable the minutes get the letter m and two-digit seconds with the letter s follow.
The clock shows 11h19
